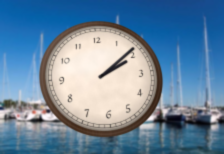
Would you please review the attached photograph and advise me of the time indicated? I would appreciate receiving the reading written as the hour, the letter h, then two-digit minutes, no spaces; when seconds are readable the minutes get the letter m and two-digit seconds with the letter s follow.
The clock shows 2h09
